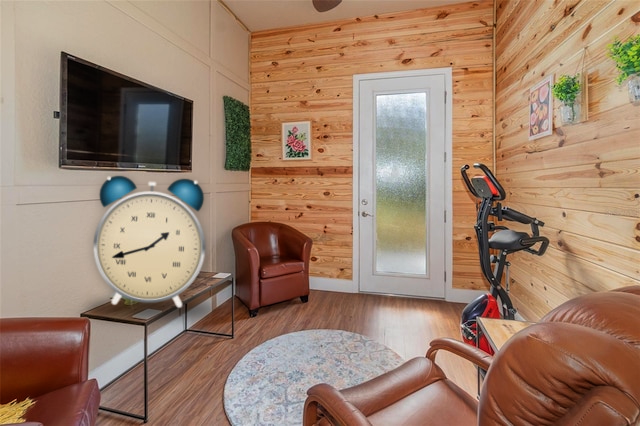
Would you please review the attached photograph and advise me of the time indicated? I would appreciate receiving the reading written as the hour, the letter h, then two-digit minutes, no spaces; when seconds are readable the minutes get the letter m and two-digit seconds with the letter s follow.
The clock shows 1h42
